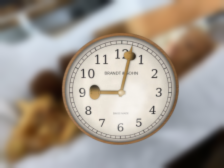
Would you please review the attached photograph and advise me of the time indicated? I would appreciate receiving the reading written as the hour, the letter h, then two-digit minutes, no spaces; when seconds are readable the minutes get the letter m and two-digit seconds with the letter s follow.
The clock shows 9h02
